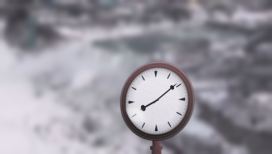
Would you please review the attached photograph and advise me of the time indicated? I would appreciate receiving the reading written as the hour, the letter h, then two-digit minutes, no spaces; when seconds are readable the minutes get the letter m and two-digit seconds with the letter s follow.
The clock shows 8h09
